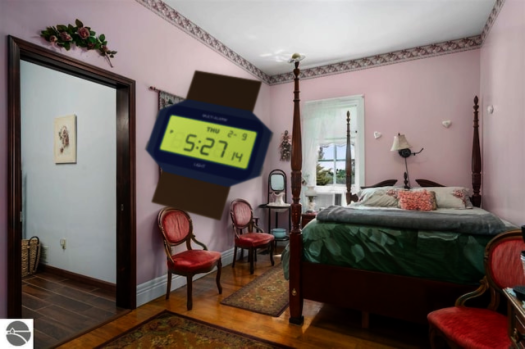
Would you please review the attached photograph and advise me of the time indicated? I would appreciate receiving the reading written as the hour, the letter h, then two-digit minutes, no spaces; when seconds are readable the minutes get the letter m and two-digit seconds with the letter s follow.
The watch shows 5h27m14s
